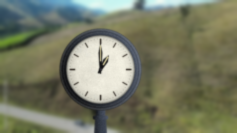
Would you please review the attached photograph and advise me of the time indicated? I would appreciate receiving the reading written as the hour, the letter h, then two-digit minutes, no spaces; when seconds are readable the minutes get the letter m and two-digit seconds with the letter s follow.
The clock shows 1h00
